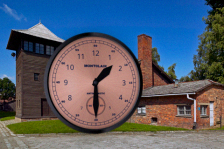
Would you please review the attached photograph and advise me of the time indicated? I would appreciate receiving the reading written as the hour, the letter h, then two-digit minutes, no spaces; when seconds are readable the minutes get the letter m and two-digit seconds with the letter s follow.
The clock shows 1h30
